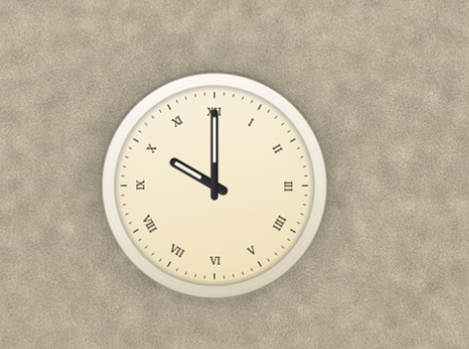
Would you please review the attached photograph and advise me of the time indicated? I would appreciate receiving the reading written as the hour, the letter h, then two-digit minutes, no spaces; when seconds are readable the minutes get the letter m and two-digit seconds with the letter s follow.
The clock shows 10h00
